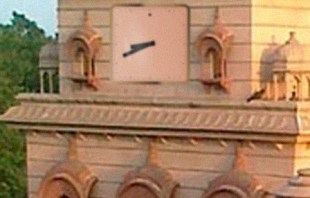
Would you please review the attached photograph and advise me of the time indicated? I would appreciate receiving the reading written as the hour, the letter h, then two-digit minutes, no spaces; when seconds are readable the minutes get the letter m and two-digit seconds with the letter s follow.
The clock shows 8h41
